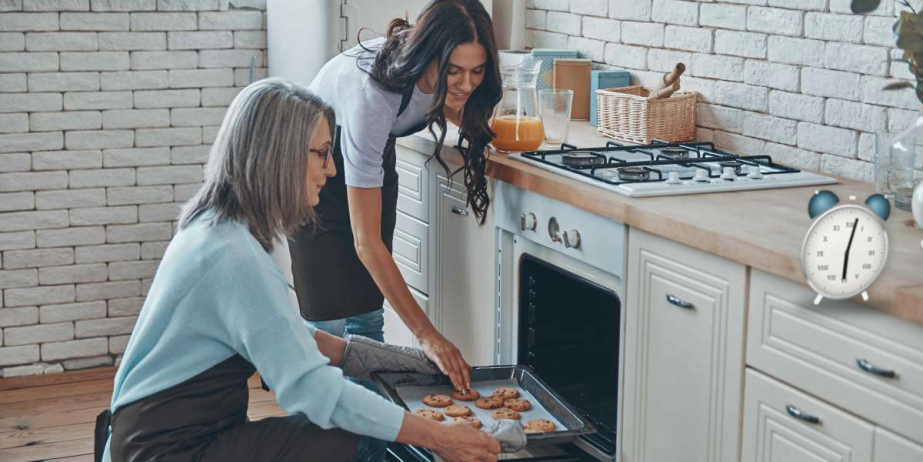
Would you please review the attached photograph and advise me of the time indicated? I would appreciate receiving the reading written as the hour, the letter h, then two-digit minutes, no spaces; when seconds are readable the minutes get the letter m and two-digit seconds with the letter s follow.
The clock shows 6h02
